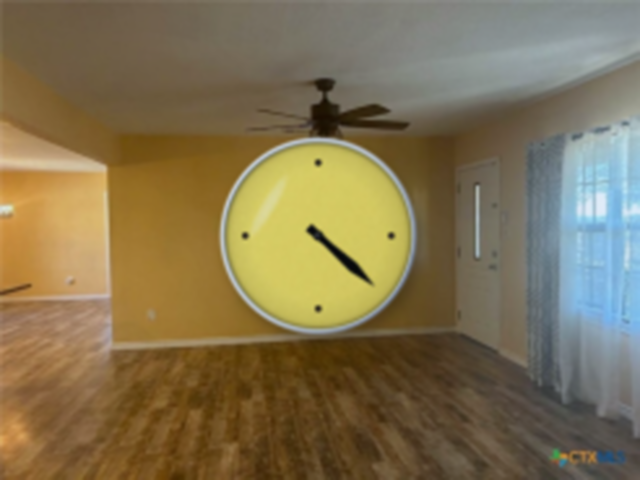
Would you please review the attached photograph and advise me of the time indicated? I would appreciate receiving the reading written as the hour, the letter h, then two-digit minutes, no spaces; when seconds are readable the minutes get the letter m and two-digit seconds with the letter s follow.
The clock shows 4h22
